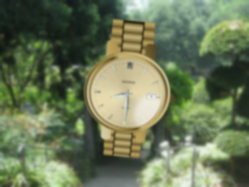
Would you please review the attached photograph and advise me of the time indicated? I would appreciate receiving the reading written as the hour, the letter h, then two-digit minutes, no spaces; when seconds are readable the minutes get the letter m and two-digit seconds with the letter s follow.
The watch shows 8h30
